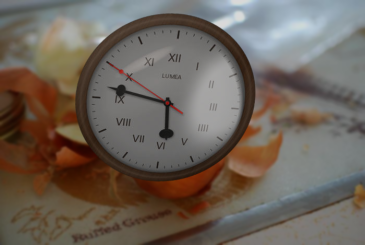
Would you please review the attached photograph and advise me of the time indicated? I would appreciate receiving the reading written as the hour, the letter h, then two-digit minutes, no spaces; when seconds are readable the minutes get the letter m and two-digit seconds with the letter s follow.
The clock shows 5h46m50s
